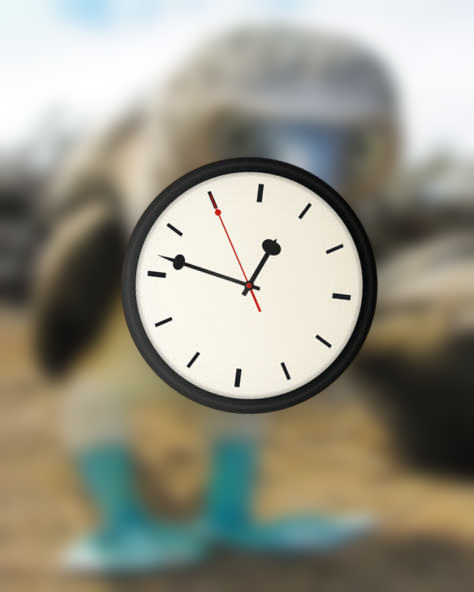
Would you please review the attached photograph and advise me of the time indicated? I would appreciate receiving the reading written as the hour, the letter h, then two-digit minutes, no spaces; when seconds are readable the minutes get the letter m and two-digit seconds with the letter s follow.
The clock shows 12h46m55s
